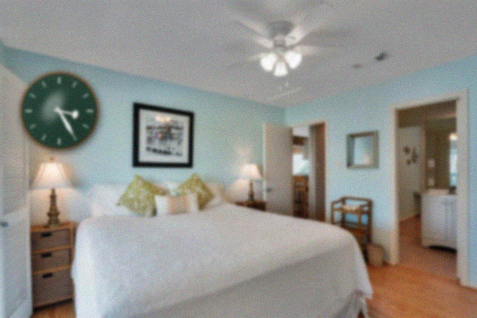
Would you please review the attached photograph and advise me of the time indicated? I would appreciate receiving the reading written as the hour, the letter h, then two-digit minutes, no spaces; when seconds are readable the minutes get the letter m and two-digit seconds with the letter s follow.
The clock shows 3h25
